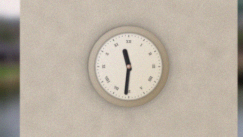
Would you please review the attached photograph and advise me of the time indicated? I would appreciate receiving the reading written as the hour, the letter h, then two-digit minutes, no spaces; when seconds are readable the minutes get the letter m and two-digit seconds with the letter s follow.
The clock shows 11h31
